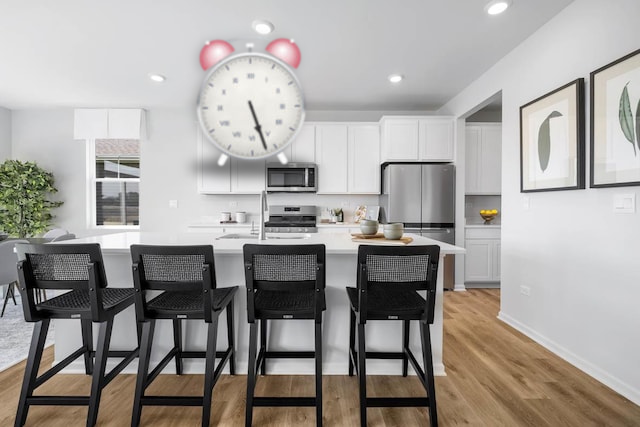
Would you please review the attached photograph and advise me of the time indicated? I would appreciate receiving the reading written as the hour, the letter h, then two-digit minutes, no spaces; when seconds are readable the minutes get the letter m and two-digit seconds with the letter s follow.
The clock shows 5h27
